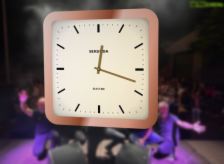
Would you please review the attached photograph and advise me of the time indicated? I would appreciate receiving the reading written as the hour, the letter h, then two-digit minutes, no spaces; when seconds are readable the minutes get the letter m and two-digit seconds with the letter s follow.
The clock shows 12h18
